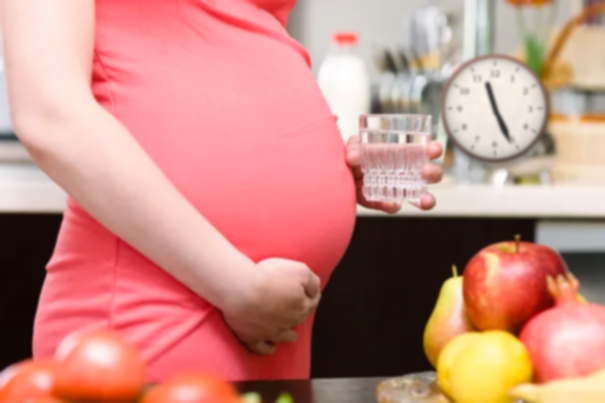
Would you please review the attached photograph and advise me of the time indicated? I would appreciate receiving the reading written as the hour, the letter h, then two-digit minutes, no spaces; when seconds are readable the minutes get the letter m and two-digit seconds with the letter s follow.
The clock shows 11h26
